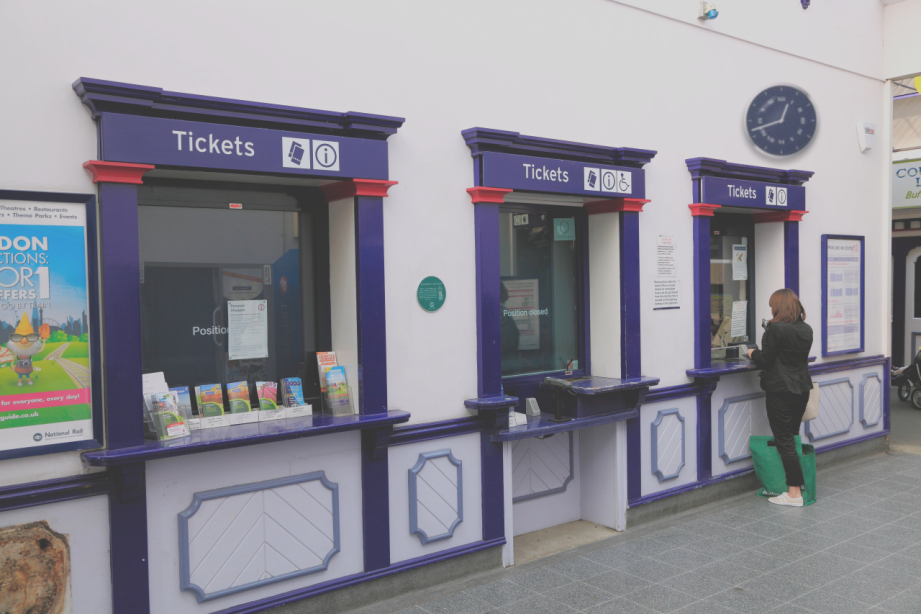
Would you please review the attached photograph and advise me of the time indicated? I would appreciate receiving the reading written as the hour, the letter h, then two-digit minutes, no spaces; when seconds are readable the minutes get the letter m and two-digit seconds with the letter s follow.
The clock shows 12h42
